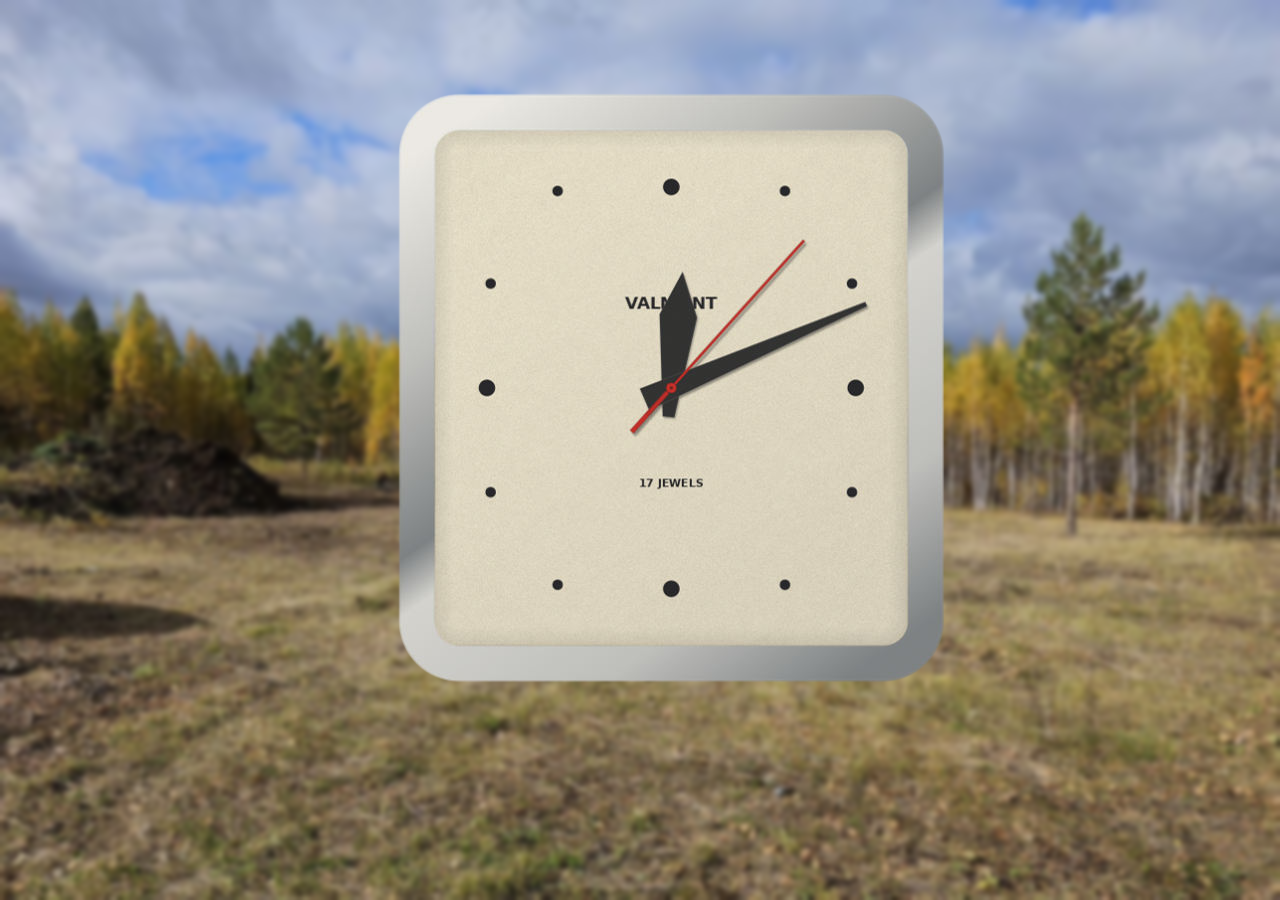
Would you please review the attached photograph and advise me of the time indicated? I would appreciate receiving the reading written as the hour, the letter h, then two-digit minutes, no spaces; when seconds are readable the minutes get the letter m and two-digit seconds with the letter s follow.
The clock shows 12h11m07s
